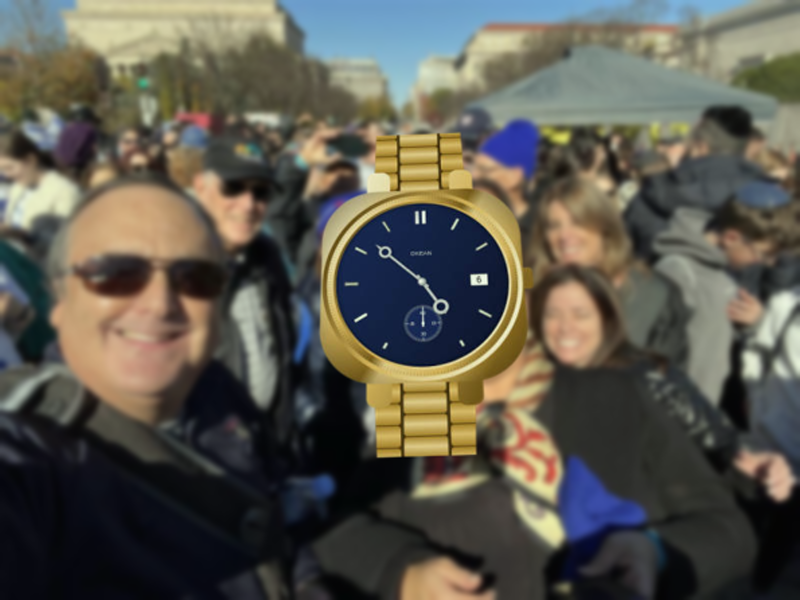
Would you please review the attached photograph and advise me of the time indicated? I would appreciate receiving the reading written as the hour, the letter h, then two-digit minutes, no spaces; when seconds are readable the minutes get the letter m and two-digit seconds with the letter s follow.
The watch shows 4h52
